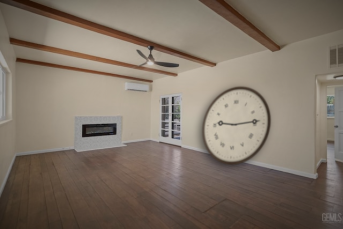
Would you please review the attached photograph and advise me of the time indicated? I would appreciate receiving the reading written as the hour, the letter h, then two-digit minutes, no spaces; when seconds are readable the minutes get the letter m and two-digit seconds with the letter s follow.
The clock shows 9h14
